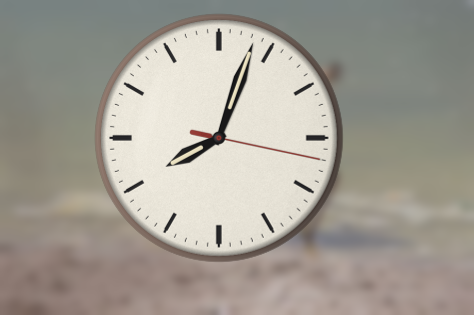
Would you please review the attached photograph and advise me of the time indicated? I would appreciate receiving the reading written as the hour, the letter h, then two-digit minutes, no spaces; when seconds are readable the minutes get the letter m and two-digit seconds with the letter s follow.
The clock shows 8h03m17s
